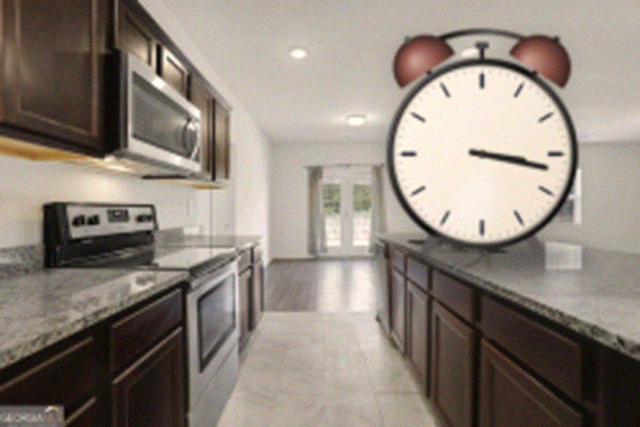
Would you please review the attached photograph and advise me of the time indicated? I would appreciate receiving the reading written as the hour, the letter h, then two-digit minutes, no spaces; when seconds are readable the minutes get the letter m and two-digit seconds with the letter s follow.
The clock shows 3h17
